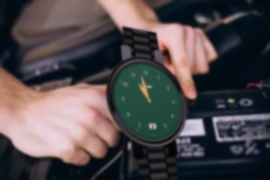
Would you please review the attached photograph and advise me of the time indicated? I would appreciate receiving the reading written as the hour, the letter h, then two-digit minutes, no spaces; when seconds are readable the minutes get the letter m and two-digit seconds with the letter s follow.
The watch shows 10h58
